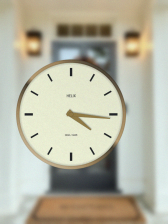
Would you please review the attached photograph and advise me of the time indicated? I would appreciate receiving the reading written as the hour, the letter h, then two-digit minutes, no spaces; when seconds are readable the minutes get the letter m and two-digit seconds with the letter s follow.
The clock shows 4h16
